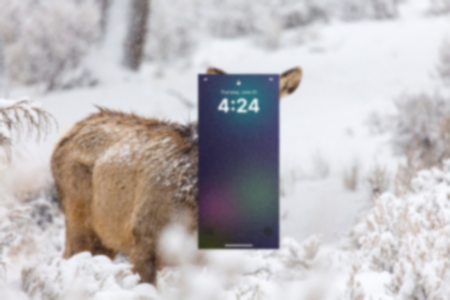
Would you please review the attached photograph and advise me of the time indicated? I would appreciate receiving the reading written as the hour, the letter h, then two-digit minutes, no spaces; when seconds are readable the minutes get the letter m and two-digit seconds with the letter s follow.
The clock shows 4h24
